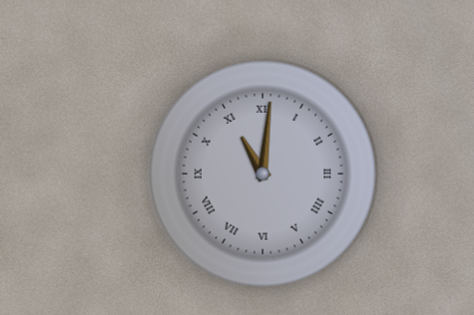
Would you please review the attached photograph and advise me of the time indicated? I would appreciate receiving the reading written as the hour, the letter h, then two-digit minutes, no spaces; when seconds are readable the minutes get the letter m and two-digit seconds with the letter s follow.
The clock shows 11h01
